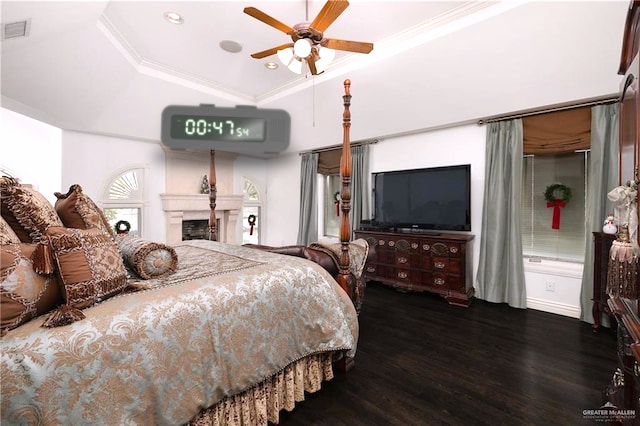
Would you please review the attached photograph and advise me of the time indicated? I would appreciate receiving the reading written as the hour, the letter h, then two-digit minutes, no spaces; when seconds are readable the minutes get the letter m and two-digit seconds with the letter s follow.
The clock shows 0h47
